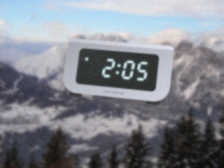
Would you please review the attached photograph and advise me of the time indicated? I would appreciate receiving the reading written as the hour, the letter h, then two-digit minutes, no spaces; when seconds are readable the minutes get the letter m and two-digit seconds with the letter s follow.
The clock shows 2h05
